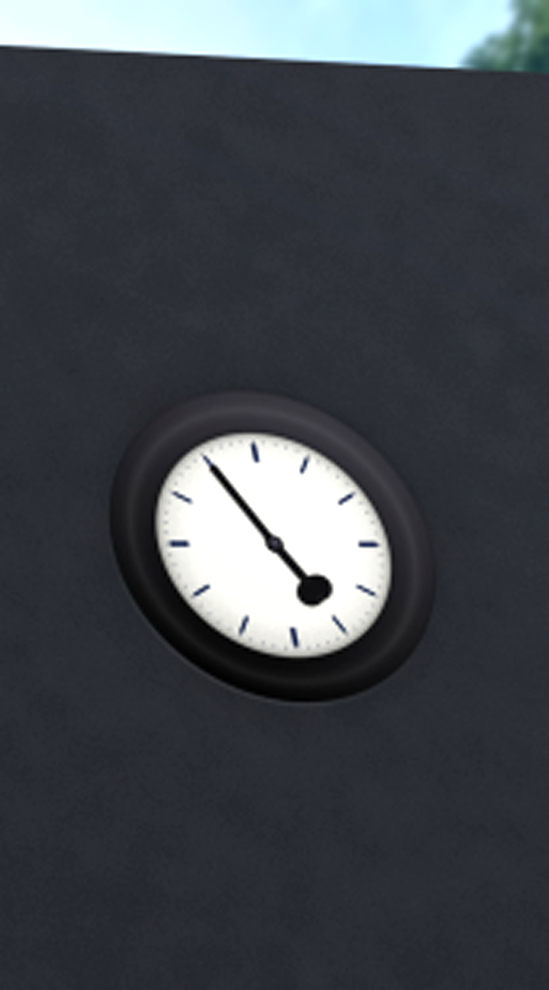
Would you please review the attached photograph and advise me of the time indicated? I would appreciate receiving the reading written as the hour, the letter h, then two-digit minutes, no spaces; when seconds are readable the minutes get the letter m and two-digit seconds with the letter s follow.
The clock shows 4h55
